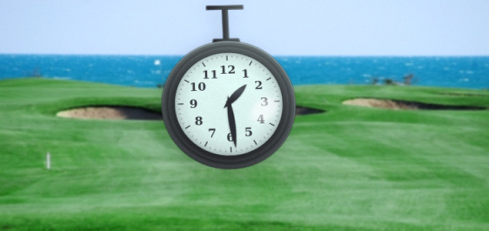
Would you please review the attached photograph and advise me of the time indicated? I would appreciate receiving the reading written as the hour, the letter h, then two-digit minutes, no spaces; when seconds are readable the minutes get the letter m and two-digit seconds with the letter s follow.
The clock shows 1h29
